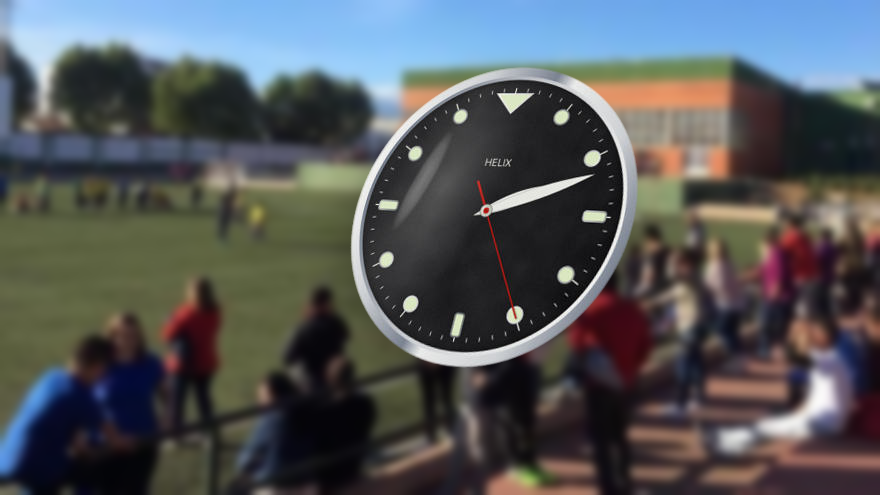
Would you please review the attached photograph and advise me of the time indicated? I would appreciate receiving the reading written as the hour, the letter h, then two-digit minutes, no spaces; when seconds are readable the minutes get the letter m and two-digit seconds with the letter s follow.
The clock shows 2h11m25s
